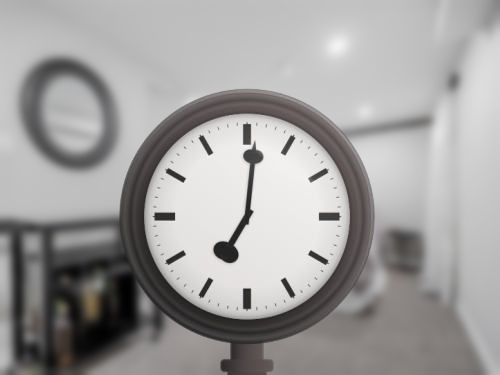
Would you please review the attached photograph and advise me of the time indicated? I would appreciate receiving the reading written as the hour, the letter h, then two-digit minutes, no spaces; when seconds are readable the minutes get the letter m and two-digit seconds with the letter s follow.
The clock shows 7h01
